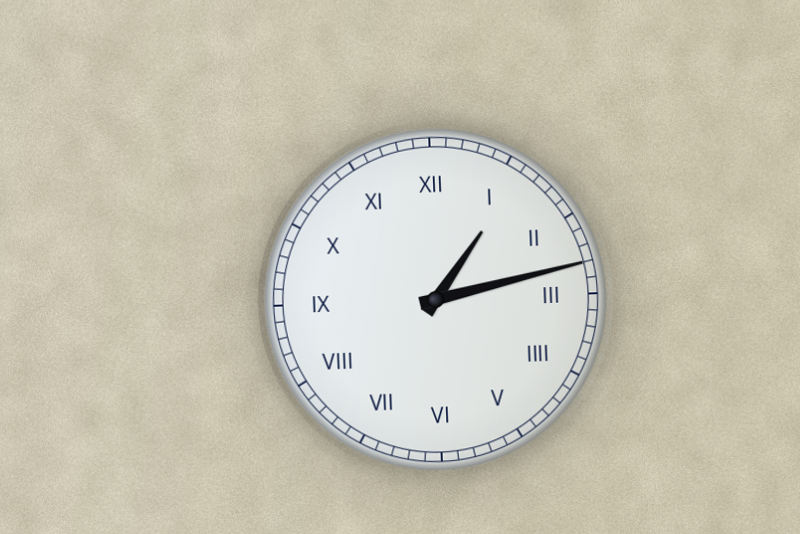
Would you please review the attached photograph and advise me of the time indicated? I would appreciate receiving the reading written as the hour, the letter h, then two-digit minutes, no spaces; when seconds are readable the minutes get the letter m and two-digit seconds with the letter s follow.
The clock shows 1h13
